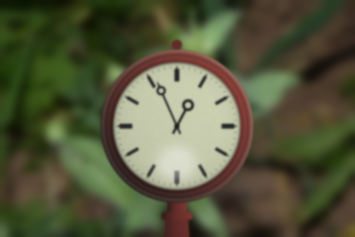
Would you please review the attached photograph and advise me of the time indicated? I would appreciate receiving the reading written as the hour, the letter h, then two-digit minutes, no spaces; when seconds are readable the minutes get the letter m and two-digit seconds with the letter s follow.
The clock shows 12h56
